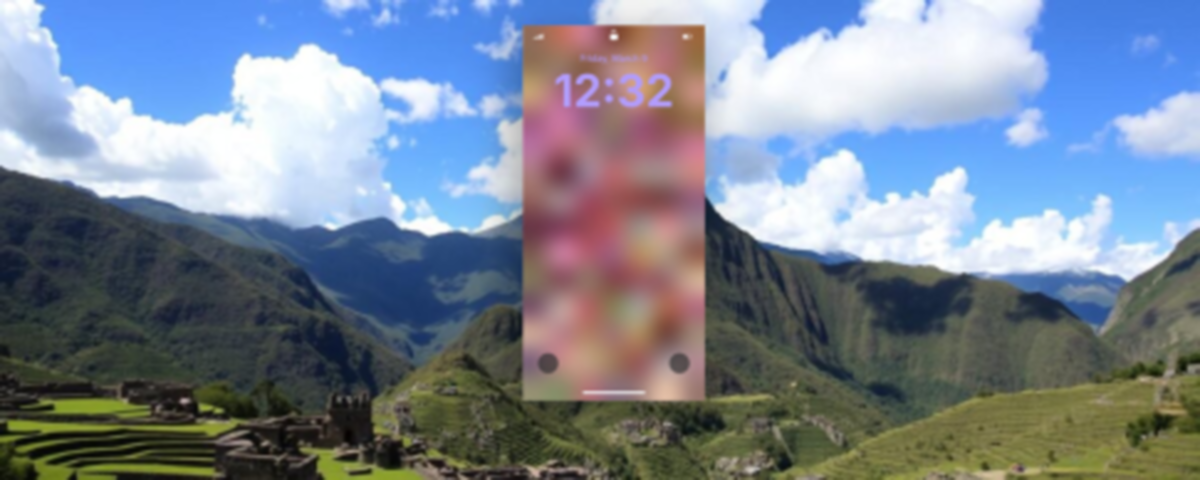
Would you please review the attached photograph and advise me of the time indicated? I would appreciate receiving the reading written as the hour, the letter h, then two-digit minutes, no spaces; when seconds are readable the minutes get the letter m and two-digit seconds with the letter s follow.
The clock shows 12h32
